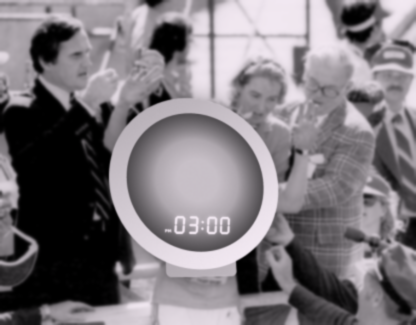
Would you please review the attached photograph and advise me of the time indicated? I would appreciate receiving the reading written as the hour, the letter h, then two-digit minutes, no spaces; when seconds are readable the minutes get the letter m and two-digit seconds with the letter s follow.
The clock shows 3h00
